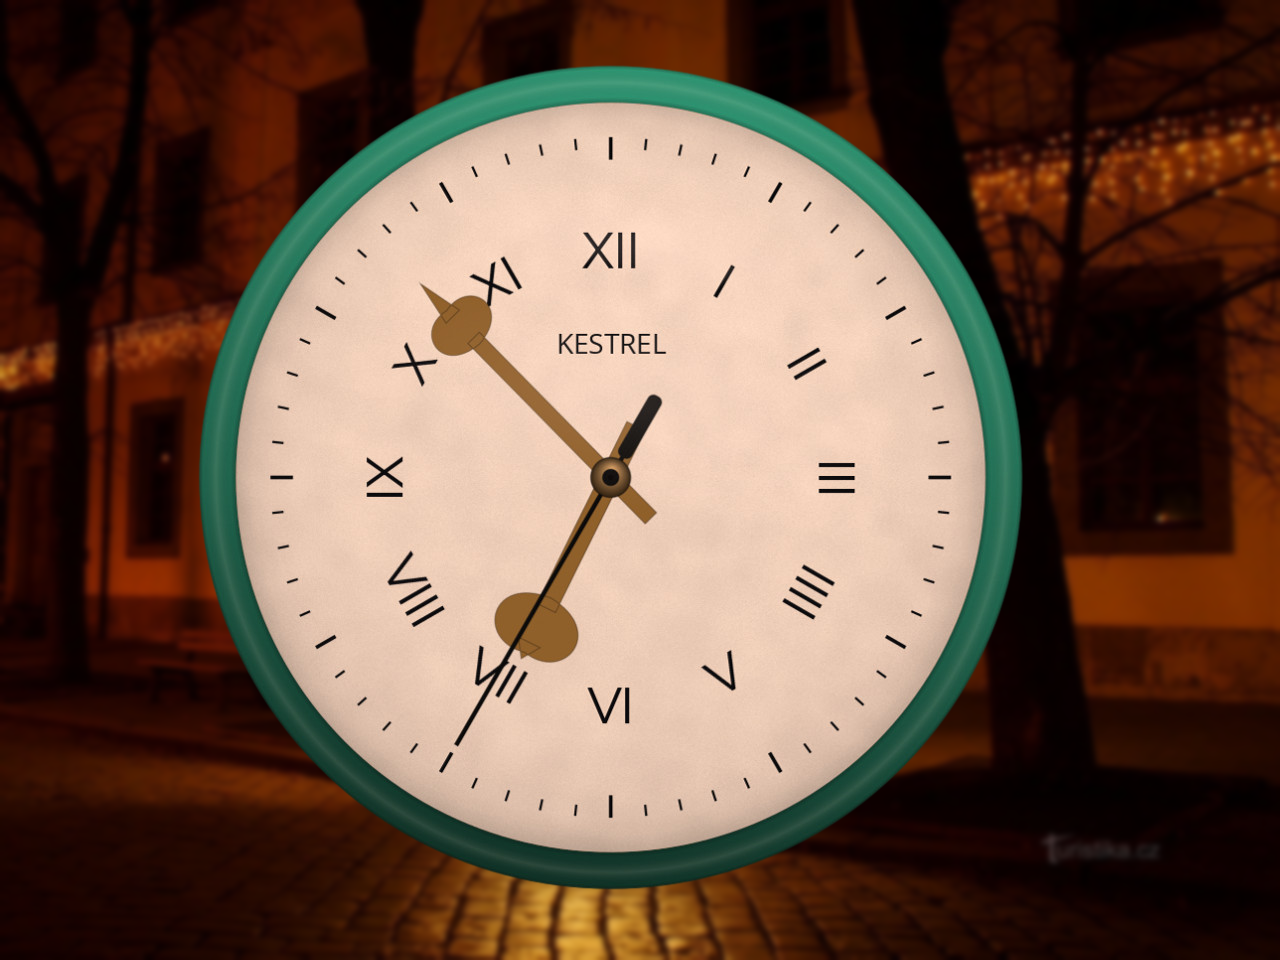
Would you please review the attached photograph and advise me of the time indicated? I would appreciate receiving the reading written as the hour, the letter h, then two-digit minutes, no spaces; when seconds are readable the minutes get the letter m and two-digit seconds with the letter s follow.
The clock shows 6h52m35s
